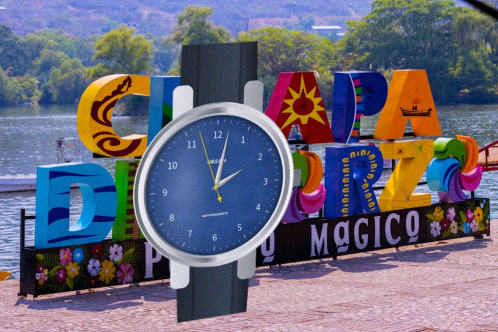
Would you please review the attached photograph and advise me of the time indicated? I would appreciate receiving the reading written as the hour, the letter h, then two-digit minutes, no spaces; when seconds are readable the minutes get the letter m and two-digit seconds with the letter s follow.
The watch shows 2h01m57s
